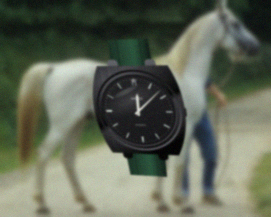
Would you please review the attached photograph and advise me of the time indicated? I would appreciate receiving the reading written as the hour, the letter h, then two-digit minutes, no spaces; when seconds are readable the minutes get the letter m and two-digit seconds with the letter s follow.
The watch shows 12h08
